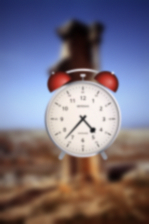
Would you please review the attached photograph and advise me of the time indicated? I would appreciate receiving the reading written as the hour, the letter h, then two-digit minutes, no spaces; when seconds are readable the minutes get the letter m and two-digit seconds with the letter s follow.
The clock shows 4h37
